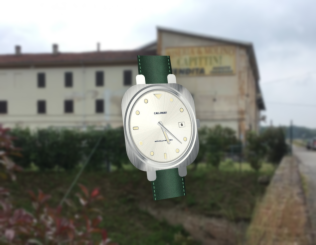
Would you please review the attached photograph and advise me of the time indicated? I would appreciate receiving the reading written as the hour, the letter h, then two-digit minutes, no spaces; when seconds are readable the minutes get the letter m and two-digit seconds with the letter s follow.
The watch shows 5h22
